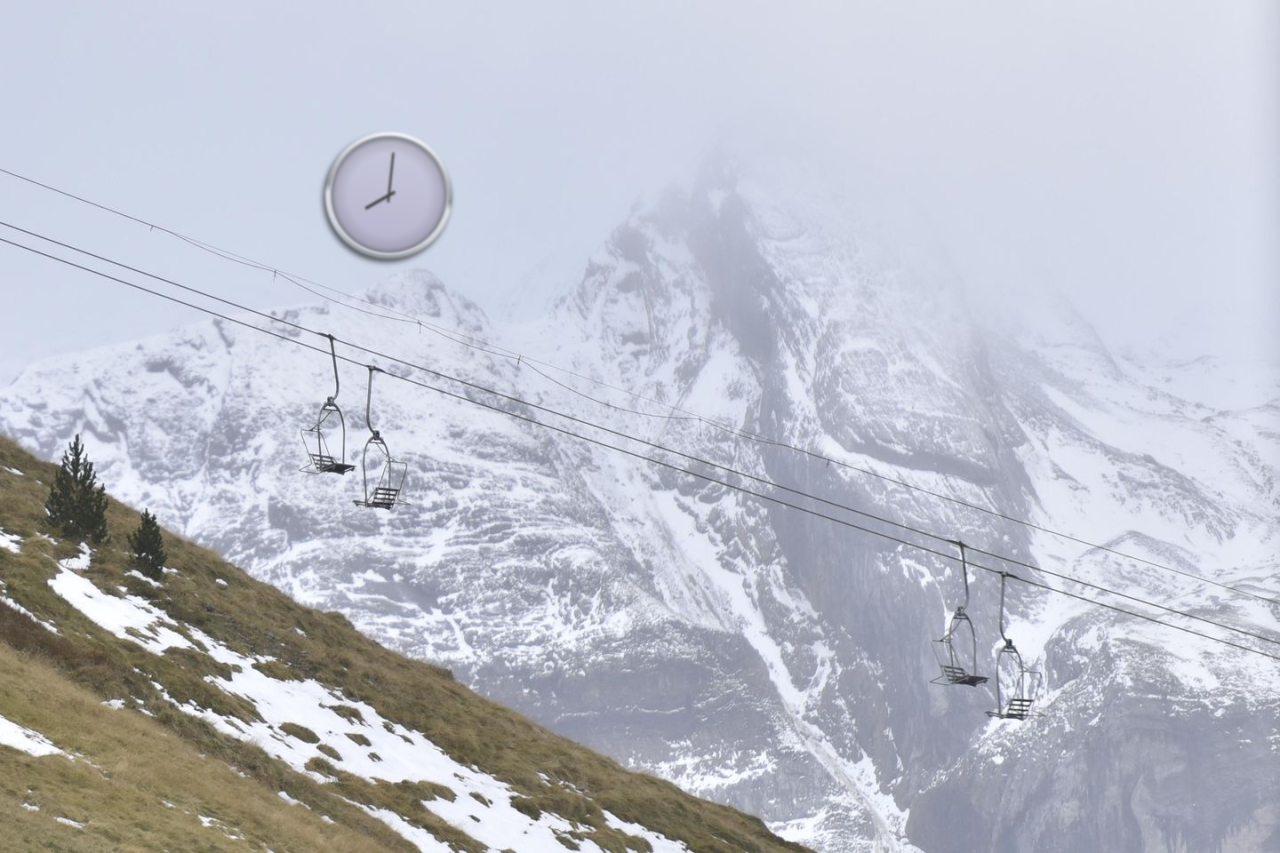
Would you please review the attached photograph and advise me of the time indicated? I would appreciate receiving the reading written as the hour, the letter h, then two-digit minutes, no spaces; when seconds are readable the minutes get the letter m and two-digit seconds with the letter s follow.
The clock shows 8h01
